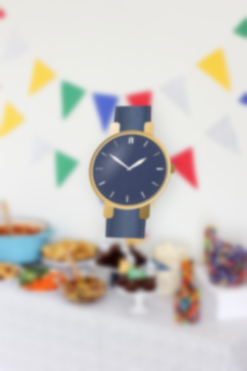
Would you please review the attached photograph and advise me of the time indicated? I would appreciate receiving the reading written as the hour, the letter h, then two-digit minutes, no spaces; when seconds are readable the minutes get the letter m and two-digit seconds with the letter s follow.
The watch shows 1h51
